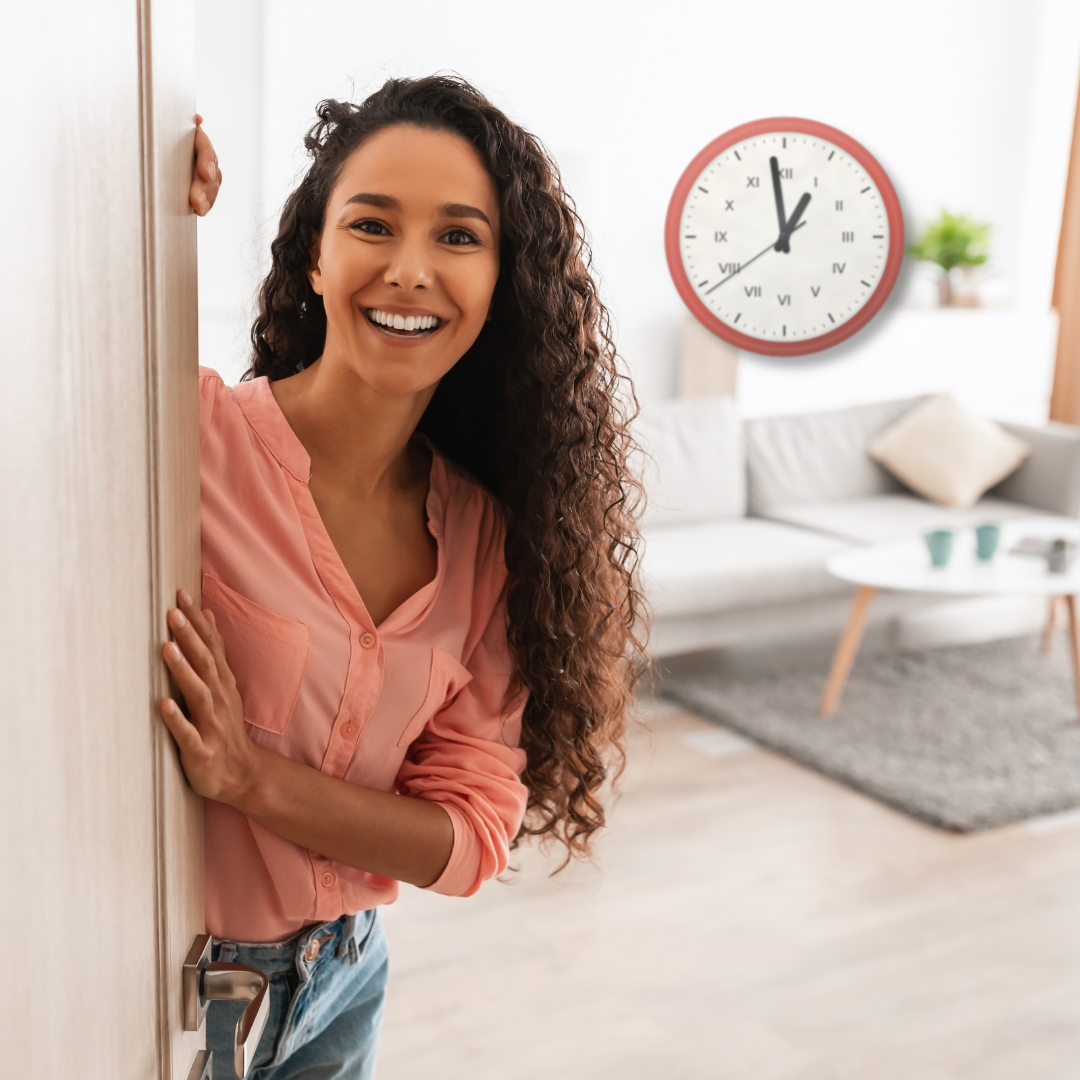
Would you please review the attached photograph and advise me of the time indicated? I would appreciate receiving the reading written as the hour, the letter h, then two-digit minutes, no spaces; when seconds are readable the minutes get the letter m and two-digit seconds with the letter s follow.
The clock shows 12h58m39s
